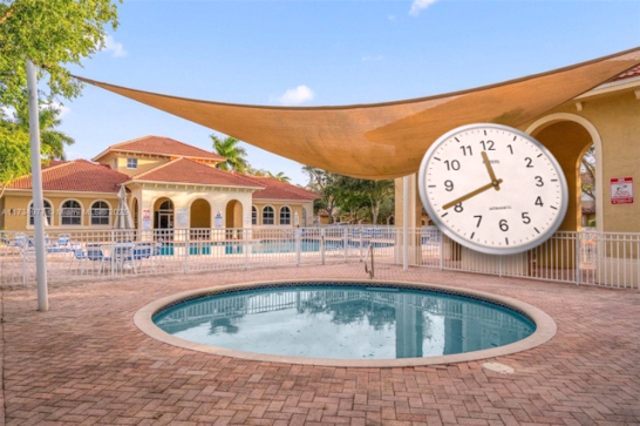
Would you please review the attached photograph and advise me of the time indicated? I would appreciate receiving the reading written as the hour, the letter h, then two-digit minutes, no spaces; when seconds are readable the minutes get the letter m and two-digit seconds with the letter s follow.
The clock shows 11h41
